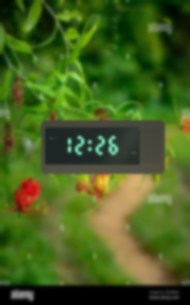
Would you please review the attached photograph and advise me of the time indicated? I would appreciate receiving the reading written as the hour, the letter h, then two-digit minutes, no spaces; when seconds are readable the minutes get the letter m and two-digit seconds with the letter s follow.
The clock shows 12h26
